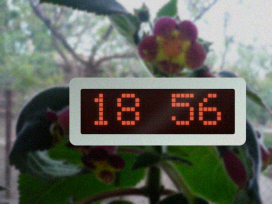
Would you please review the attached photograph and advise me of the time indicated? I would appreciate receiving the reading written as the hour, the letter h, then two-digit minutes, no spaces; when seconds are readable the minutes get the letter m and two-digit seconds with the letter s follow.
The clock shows 18h56
